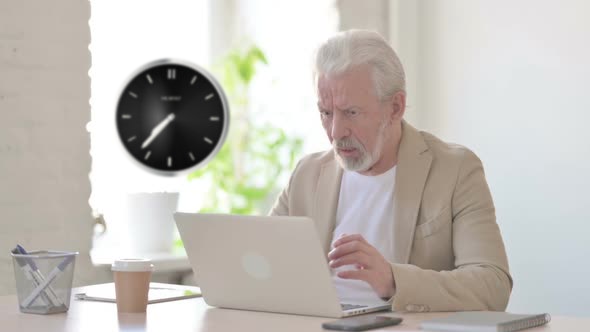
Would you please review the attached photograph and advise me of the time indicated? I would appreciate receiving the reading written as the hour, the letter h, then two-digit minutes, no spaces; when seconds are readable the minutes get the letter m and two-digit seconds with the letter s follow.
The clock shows 7h37
